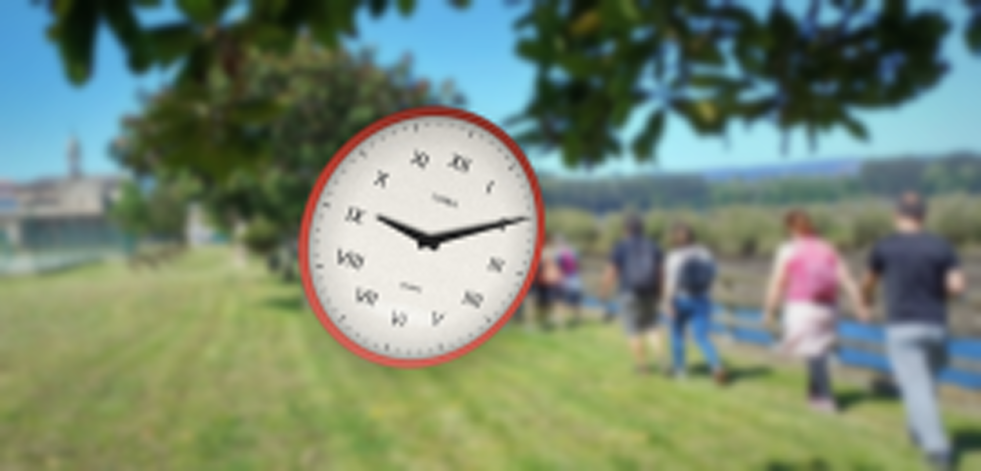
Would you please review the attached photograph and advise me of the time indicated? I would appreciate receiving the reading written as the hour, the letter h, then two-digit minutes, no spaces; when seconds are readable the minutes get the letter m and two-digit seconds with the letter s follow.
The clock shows 9h10
